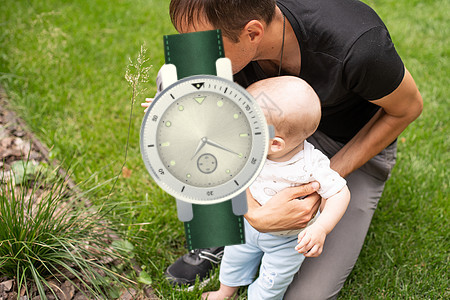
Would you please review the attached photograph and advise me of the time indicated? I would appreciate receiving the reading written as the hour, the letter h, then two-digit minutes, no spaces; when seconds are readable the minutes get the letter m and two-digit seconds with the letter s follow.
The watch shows 7h20
